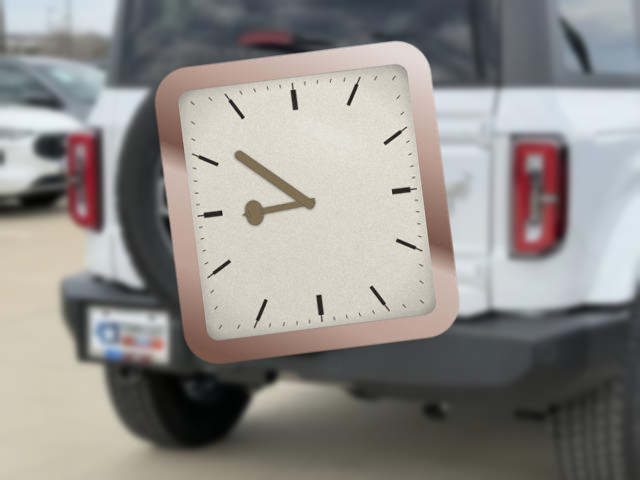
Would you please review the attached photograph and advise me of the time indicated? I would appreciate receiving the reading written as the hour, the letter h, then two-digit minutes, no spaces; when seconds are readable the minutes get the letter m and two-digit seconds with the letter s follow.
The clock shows 8h52
